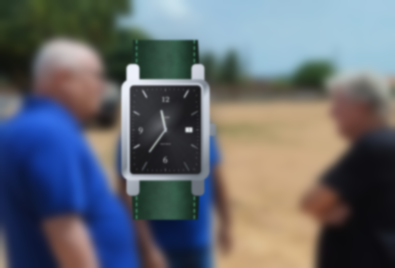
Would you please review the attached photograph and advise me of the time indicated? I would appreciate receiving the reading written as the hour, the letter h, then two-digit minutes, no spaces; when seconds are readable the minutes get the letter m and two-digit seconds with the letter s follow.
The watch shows 11h36
